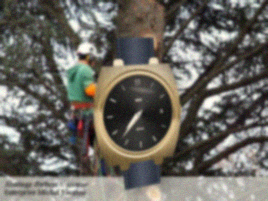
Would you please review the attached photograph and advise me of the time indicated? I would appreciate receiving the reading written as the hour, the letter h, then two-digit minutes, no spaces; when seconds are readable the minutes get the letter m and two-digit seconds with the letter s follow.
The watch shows 7h37
